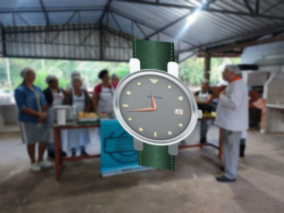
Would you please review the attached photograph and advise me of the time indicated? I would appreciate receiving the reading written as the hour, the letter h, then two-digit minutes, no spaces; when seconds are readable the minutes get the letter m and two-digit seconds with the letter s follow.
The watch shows 11h43
